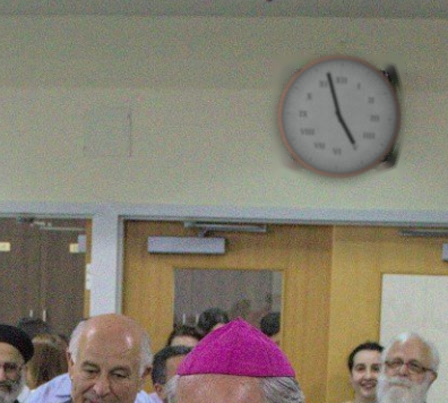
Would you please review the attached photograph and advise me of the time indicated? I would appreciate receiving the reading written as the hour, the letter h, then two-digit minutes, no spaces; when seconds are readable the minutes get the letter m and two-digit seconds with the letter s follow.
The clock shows 4h57
